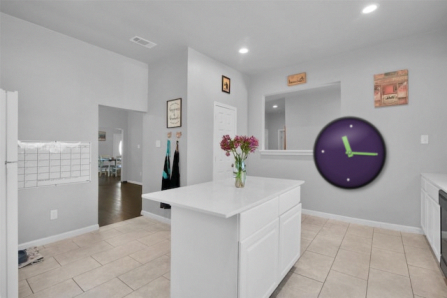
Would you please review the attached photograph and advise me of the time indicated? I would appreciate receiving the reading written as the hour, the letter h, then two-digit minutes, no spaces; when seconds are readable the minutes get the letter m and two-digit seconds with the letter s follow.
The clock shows 11h15
